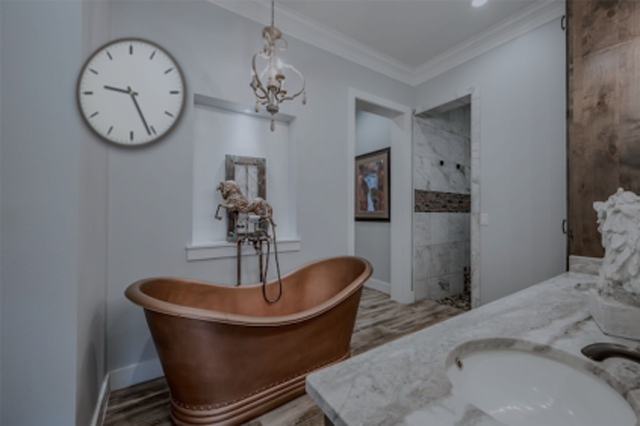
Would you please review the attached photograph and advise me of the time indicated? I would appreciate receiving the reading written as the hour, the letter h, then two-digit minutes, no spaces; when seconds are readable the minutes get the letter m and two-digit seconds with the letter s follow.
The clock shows 9h26
